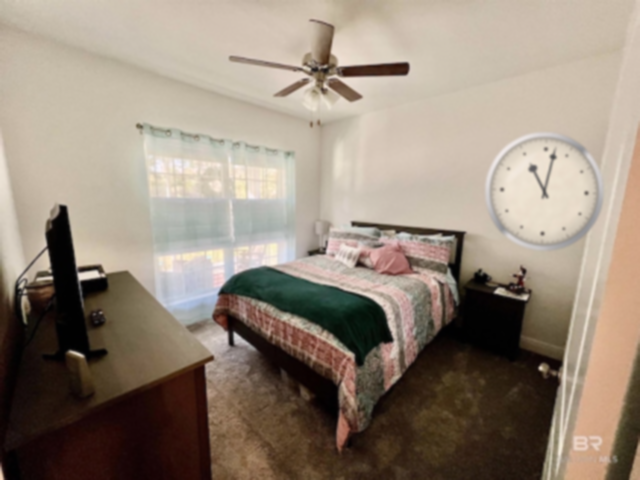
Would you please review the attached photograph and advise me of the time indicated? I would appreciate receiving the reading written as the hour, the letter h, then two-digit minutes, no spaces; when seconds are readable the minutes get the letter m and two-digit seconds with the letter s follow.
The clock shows 11h02
